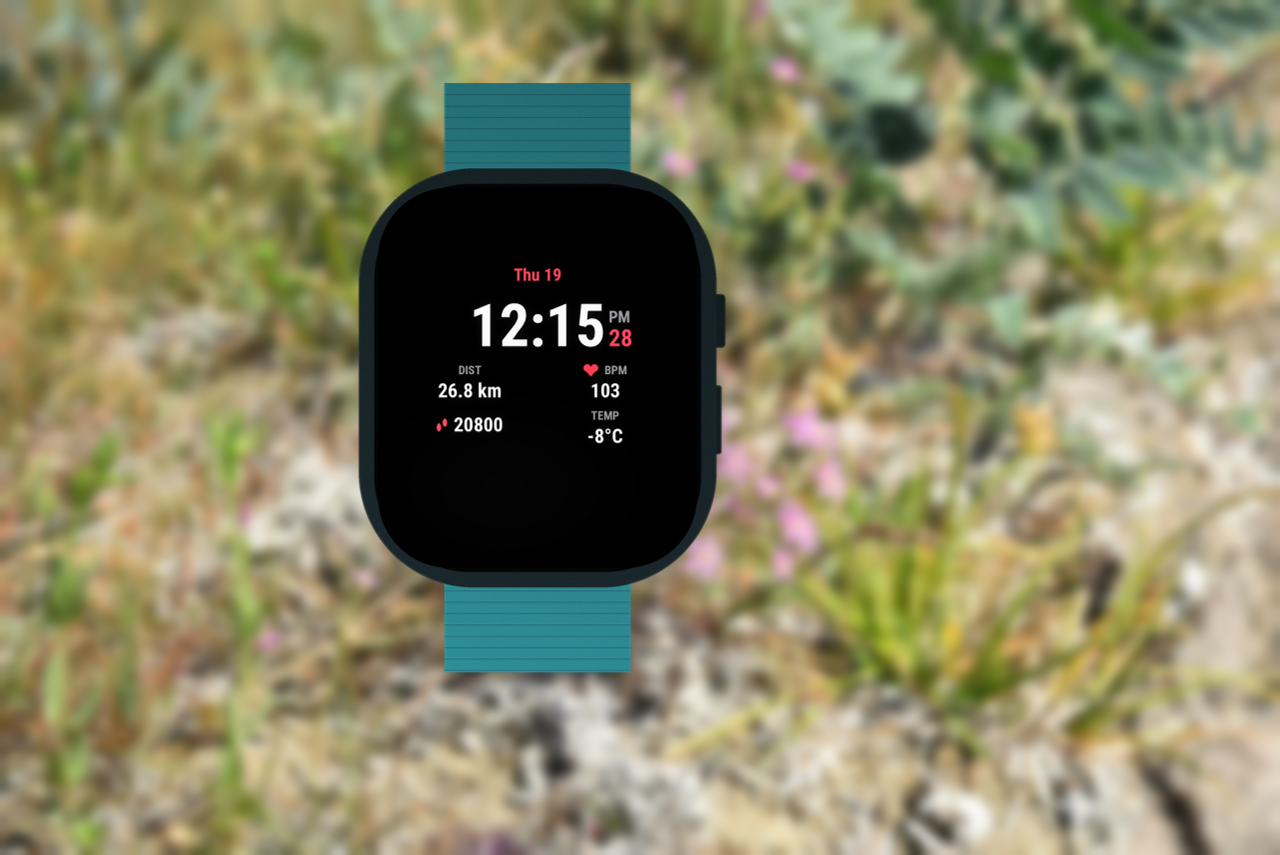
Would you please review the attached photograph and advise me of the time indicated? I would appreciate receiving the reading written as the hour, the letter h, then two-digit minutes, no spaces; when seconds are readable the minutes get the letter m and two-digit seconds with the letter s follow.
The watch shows 12h15m28s
